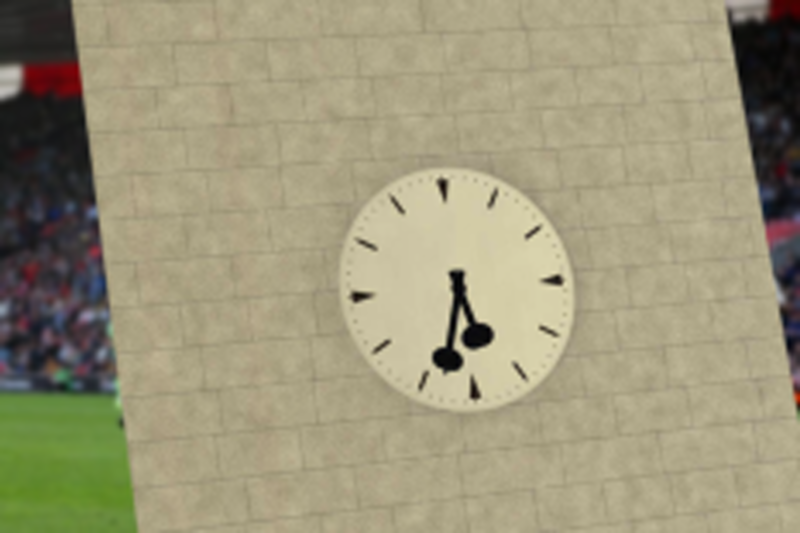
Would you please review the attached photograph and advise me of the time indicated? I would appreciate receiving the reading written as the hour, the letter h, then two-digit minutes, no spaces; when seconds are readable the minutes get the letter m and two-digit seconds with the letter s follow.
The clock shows 5h33
